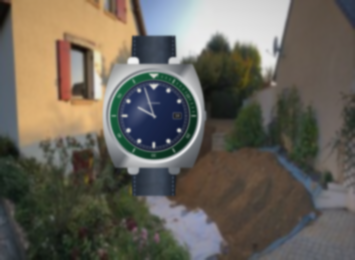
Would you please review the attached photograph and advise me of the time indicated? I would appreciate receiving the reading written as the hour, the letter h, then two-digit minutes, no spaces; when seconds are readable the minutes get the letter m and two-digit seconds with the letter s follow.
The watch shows 9h57
